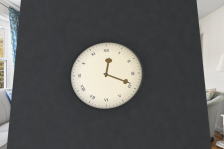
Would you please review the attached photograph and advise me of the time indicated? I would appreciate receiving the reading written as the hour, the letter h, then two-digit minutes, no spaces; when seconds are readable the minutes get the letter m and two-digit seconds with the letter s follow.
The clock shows 12h19
